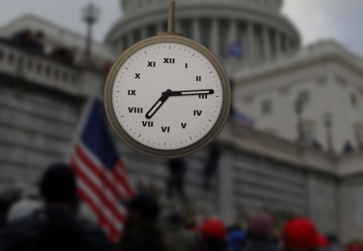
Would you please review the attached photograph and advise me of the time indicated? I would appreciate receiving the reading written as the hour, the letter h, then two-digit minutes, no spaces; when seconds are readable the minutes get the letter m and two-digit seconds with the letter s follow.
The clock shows 7h14
